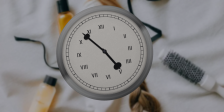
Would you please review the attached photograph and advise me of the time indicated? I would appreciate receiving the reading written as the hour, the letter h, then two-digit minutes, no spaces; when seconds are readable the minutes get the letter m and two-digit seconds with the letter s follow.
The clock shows 4h53
